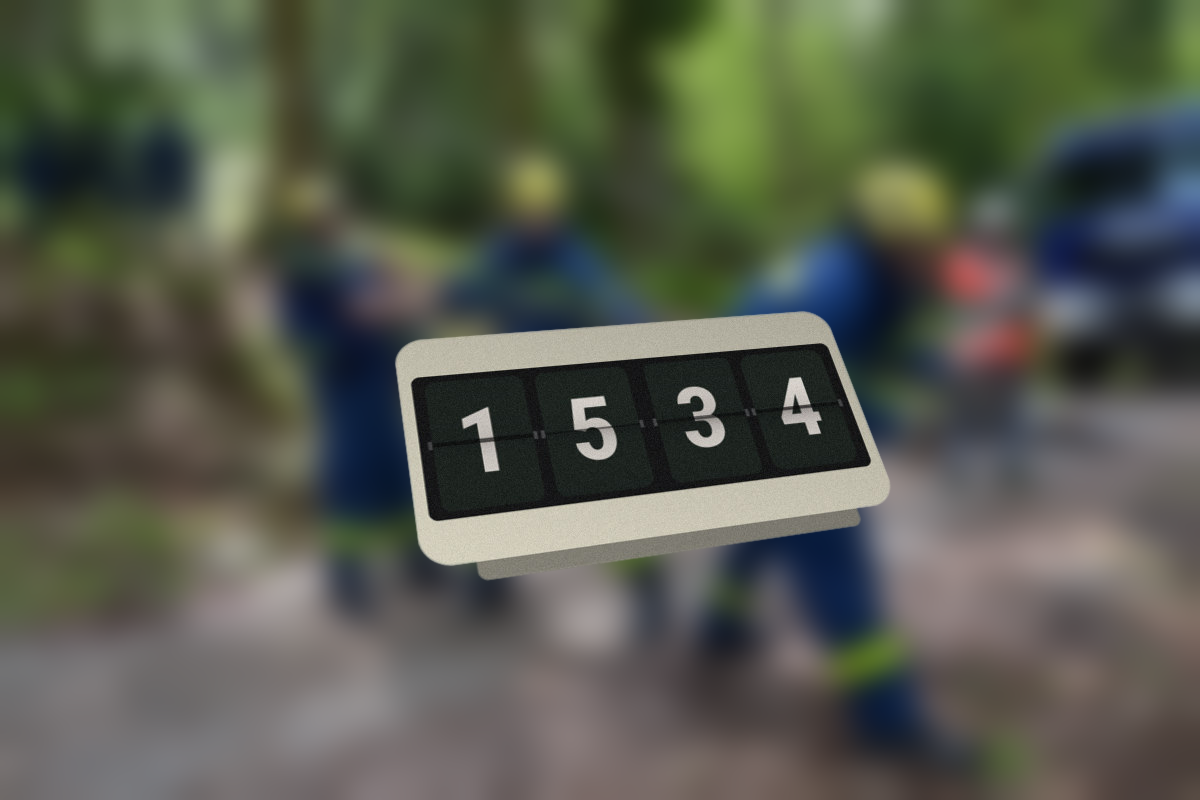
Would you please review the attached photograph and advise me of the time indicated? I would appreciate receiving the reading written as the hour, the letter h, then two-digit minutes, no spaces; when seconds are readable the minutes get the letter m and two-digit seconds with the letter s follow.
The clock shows 15h34
